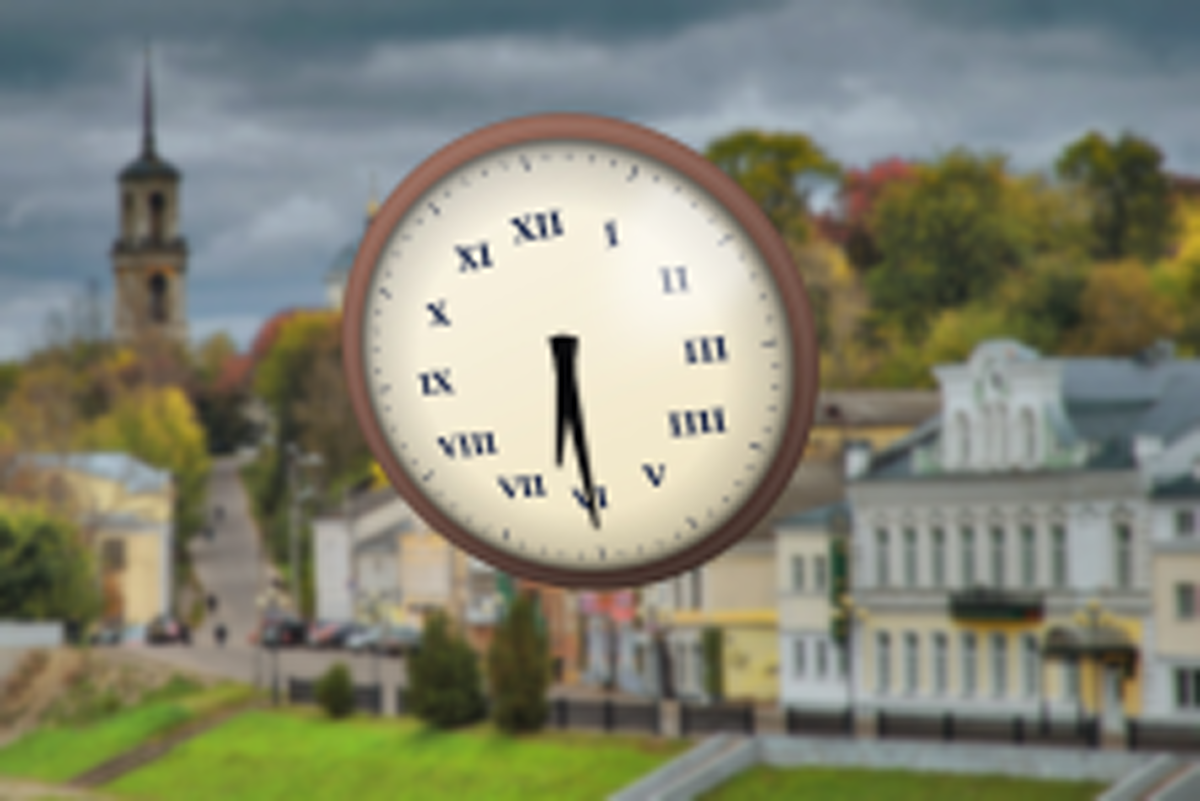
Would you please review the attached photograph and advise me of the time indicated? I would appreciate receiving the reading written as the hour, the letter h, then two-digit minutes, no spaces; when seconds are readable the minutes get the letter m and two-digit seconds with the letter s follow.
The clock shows 6h30
